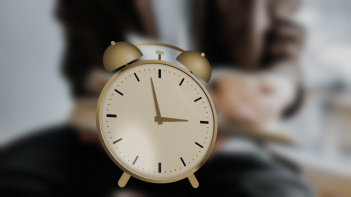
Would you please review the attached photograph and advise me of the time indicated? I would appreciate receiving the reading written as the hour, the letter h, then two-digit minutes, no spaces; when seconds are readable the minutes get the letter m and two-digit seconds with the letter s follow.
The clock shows 2h58
